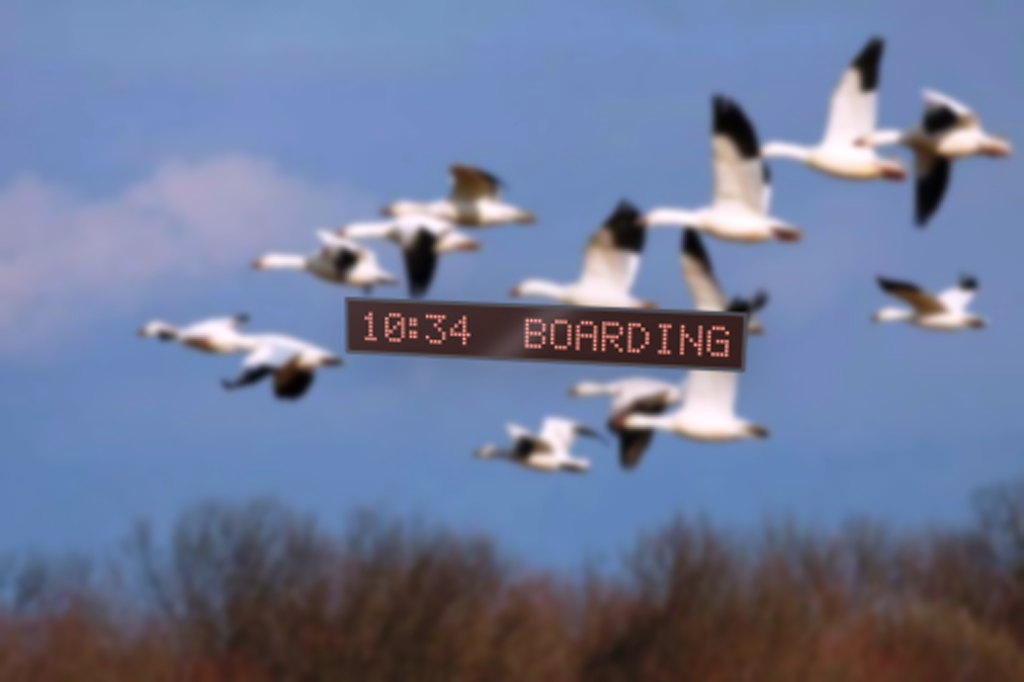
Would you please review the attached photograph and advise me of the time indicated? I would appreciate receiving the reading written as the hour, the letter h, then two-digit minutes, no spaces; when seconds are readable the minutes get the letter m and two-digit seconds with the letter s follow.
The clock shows 10h34
